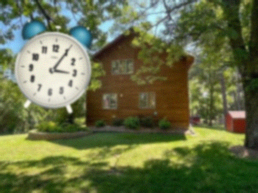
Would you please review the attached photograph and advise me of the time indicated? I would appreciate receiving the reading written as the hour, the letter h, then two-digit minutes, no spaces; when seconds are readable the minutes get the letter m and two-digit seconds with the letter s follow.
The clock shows 3h05
